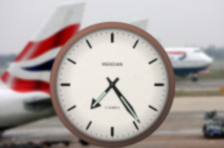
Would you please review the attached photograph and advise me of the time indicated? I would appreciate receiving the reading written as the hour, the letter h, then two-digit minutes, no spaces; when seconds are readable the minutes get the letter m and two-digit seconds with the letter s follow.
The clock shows 7h24
